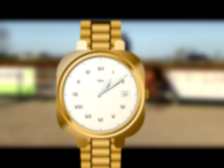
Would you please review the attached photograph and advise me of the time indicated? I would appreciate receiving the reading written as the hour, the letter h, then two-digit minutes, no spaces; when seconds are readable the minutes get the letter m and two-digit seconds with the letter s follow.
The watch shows 1h09
